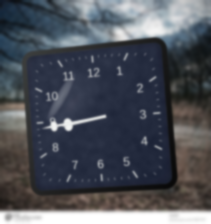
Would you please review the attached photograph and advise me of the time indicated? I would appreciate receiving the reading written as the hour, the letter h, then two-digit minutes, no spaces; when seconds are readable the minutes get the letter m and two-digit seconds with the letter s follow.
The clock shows 8h44
